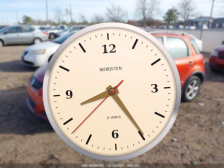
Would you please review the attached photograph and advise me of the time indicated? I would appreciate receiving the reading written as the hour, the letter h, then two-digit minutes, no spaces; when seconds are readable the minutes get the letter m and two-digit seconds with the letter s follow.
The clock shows 8h24m38s
